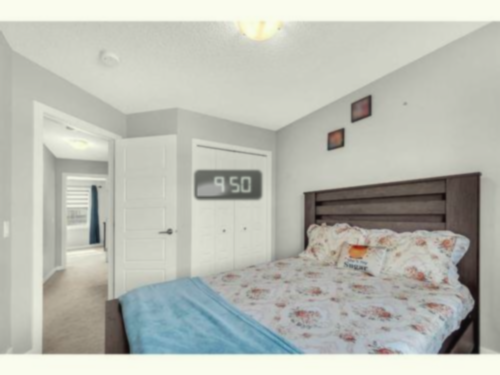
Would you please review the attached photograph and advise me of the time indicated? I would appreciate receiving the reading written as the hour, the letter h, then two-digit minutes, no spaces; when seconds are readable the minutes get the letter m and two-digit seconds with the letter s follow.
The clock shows 9h50
